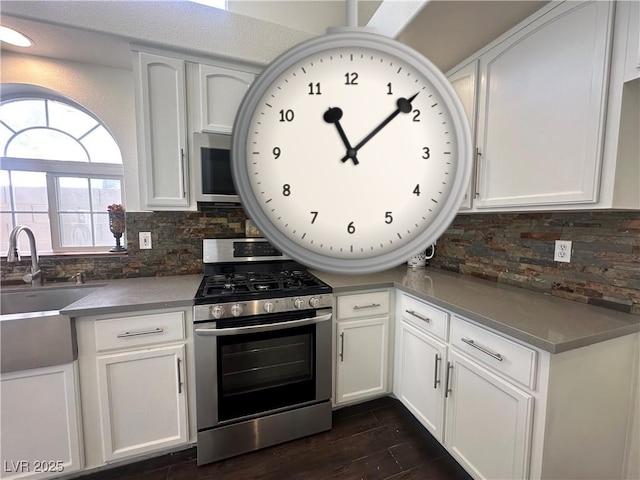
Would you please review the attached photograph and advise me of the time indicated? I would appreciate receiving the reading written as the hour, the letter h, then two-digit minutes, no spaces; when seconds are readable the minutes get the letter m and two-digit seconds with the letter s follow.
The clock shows 11h08
